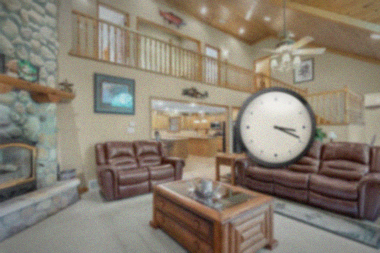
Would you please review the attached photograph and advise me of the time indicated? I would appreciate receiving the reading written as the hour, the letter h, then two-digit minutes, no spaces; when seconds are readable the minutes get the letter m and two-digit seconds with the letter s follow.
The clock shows 3h19
